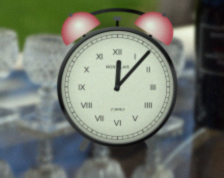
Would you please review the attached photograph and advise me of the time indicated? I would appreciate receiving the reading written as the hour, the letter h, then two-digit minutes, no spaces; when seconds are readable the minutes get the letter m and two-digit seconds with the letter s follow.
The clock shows 12h07
